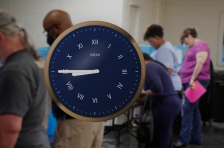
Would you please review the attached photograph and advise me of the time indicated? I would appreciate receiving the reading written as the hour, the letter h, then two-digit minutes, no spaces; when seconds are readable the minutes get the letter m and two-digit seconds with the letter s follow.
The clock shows 8h45
